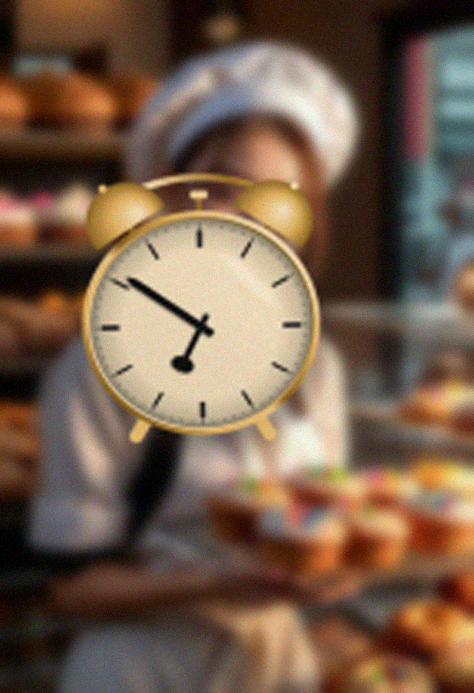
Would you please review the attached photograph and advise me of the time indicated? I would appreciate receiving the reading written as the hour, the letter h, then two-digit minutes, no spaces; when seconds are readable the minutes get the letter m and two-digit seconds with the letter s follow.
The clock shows 6h51
